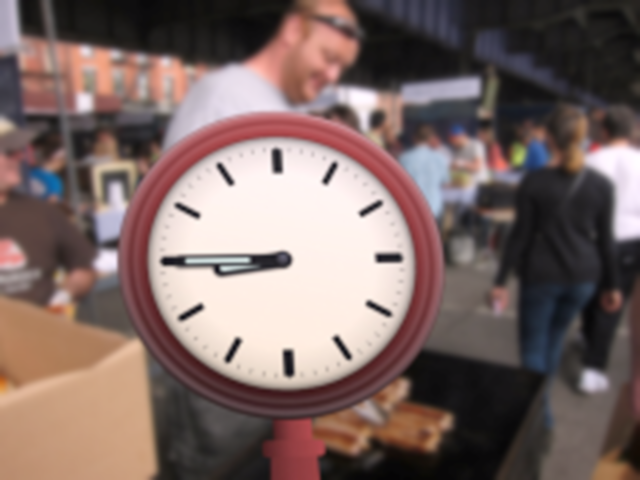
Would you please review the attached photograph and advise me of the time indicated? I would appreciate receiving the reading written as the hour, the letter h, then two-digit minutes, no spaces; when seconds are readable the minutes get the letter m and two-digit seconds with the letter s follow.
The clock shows 8h45
